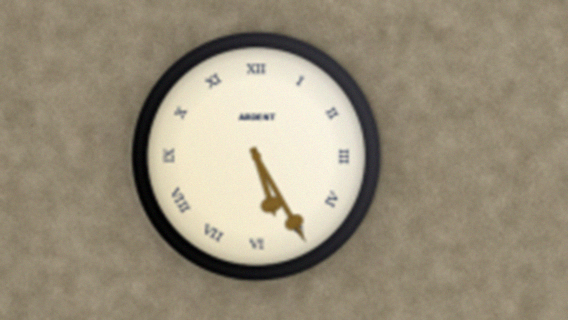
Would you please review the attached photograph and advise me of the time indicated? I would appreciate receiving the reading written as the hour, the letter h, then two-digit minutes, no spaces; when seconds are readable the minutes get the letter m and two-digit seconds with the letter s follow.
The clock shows 5h25
